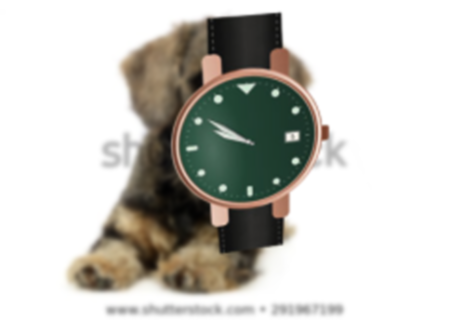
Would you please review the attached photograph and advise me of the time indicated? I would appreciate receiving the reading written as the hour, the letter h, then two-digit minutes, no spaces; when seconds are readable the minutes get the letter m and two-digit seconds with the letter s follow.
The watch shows 9h51
